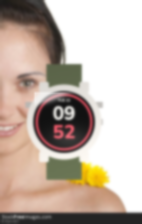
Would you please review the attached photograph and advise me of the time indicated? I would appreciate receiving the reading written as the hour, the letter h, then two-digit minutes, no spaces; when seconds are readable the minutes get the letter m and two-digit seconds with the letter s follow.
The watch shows 9h52
